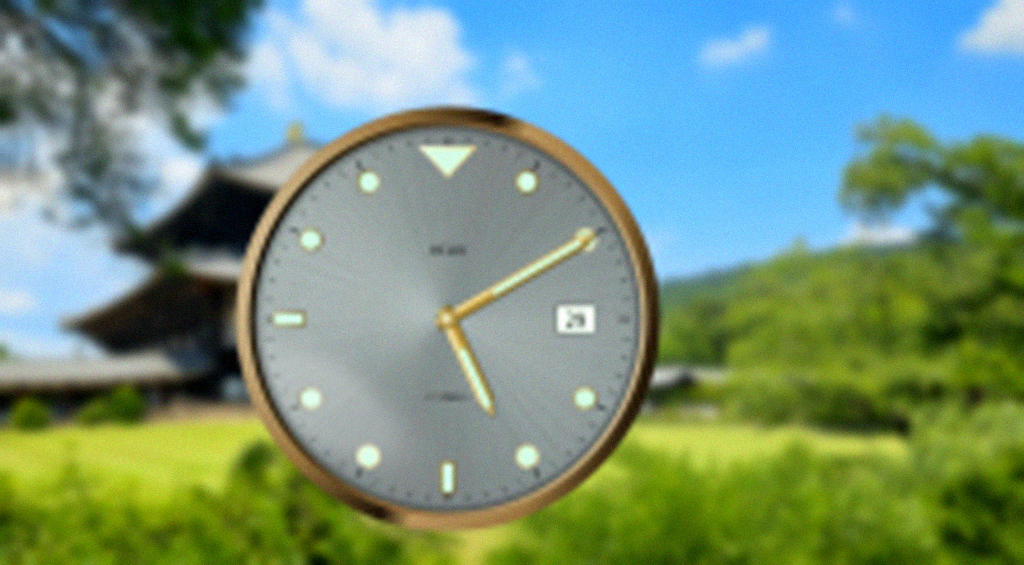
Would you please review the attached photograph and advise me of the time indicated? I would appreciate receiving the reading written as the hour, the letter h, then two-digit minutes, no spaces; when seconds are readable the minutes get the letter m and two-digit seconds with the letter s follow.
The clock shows 5h10
